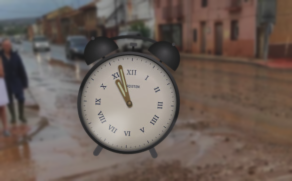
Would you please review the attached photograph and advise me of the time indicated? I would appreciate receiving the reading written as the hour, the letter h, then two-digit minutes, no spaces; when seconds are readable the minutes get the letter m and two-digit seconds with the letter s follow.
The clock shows 10h57
